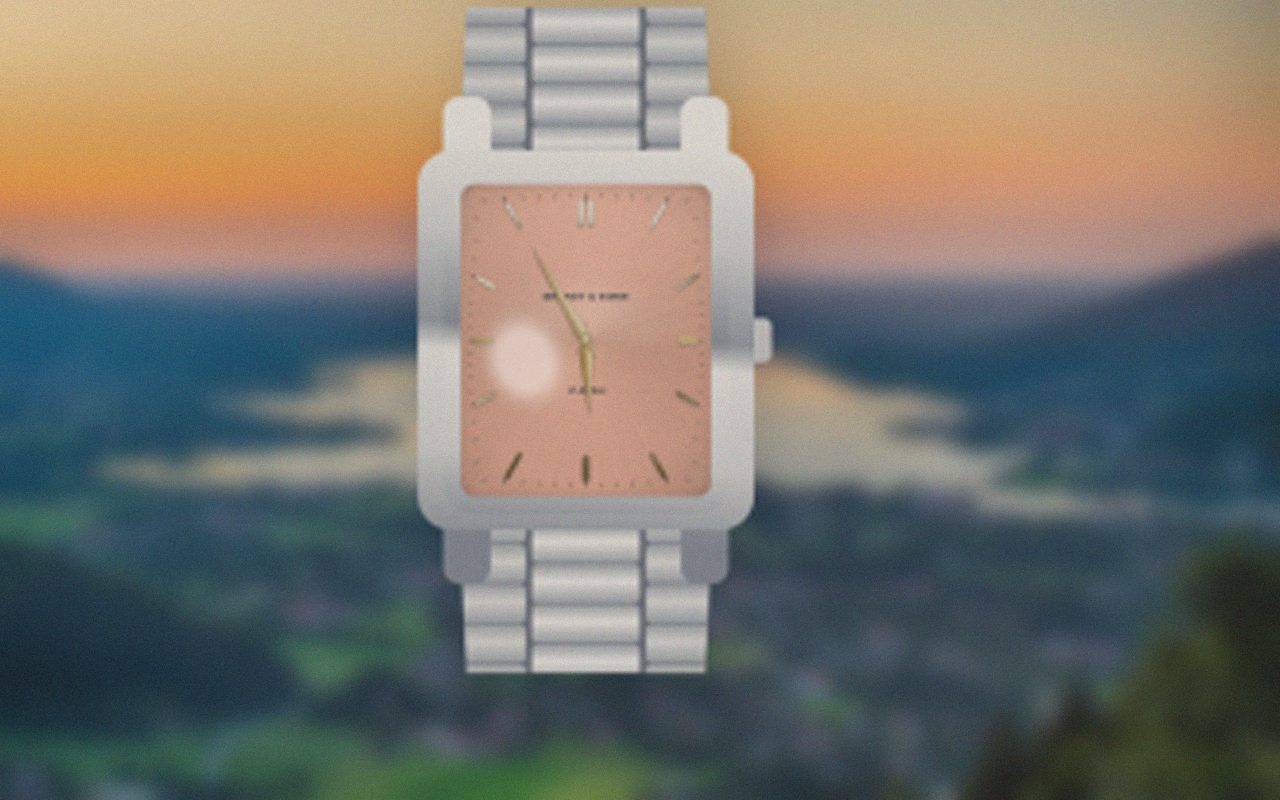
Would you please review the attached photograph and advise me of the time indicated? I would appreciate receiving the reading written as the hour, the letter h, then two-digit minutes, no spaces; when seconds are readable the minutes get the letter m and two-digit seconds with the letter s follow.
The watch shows 5h55
